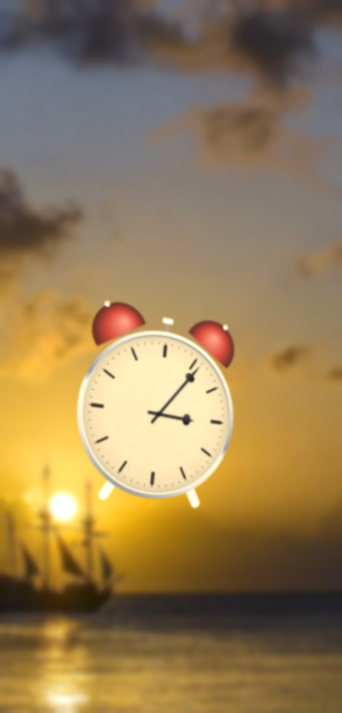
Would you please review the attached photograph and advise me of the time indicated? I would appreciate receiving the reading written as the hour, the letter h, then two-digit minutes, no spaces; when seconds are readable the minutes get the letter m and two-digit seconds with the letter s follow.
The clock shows 3h06
